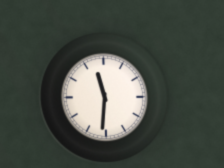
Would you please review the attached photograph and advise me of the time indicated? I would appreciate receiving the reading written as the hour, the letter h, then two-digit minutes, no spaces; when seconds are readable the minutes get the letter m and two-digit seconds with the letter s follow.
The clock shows 11h31
